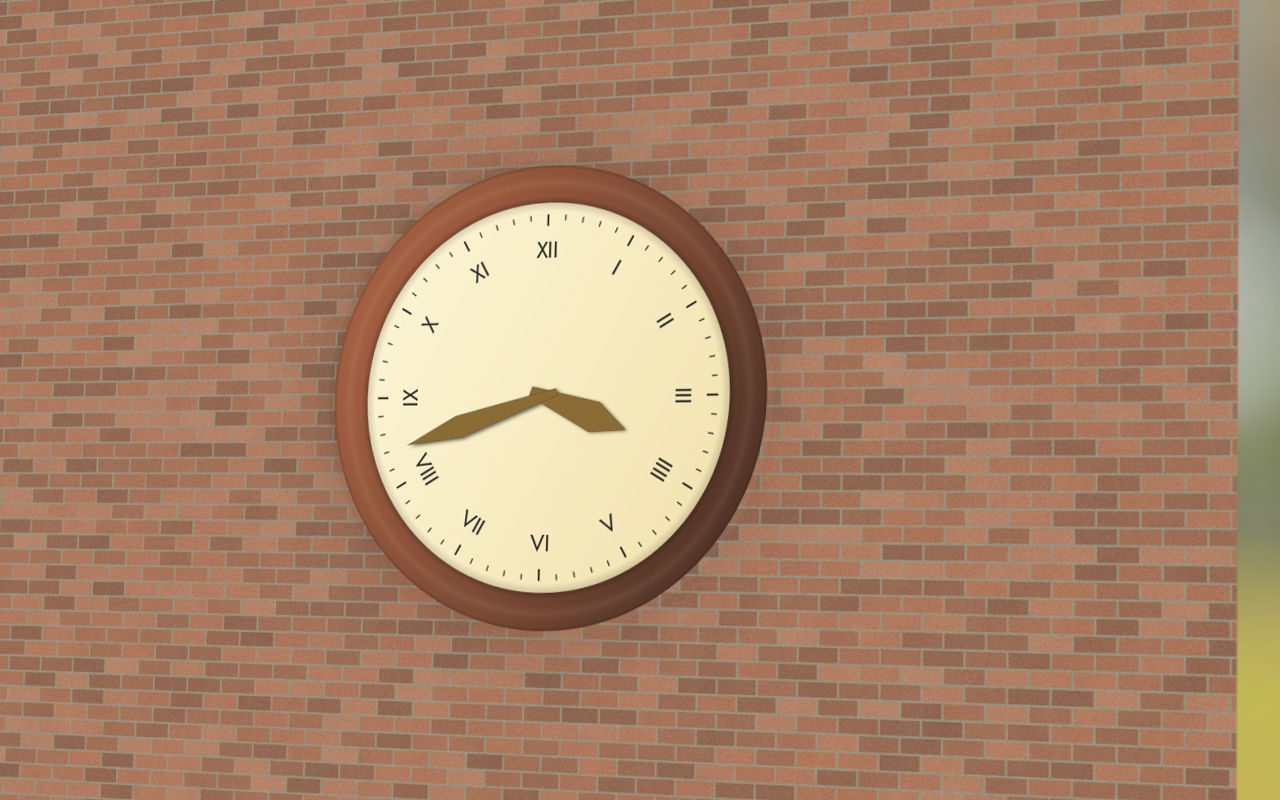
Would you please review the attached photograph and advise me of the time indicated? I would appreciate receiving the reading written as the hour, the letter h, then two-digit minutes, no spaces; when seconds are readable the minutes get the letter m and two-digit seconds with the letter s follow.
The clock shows 3h42
